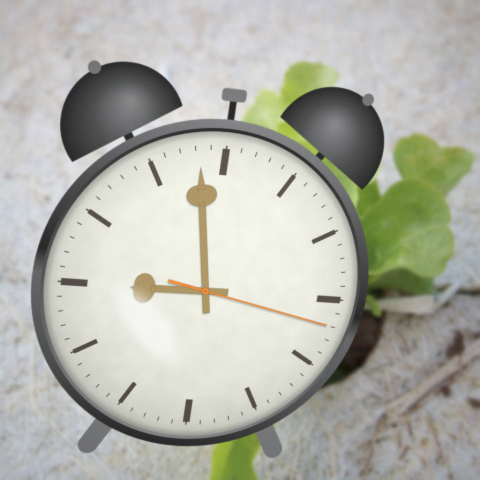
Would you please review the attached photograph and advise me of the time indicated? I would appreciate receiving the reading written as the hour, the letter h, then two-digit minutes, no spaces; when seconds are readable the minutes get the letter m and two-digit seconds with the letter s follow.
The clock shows 8h58m17s
